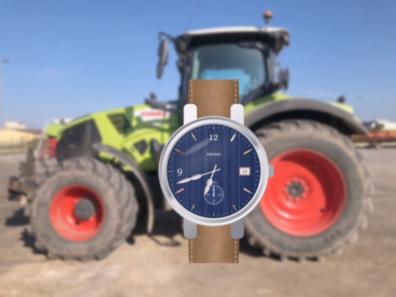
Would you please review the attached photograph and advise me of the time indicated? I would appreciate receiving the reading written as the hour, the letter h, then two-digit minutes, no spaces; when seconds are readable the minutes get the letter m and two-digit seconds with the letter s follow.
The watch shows 6h42
